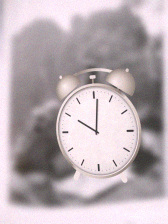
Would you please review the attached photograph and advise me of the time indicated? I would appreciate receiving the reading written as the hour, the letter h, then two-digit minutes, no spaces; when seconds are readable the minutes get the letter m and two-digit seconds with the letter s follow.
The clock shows 10h01
